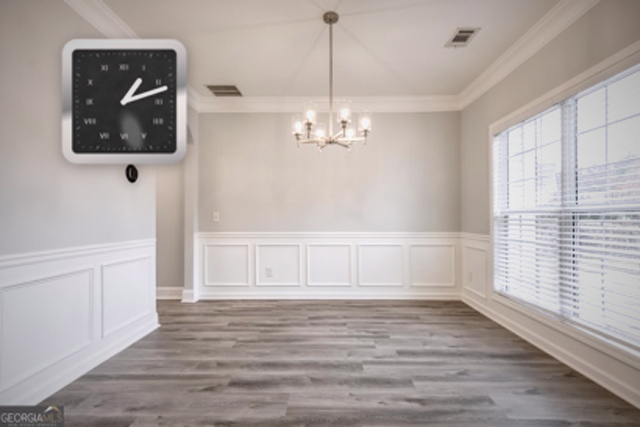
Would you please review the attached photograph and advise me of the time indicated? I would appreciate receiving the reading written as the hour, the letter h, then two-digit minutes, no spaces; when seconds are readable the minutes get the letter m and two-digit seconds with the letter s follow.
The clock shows 1h12
